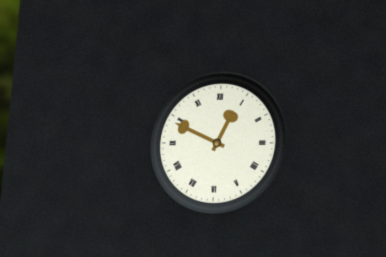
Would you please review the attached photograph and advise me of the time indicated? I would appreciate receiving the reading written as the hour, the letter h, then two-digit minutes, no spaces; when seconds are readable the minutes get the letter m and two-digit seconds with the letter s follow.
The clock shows 12h49
